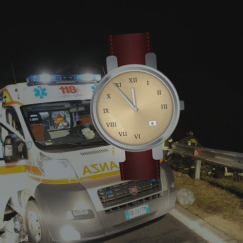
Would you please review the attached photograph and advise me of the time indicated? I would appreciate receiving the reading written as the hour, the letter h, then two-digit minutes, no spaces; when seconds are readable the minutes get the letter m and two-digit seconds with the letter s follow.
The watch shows 11h54
